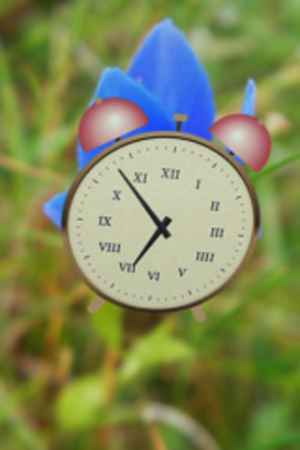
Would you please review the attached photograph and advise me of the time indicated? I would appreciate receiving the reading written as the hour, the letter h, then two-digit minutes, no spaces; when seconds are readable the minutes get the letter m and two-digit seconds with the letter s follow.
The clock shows 6h53
